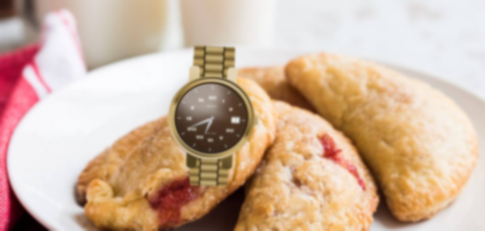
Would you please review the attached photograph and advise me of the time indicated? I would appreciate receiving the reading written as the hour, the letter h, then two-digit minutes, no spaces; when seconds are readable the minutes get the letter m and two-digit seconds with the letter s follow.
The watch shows 6h41
